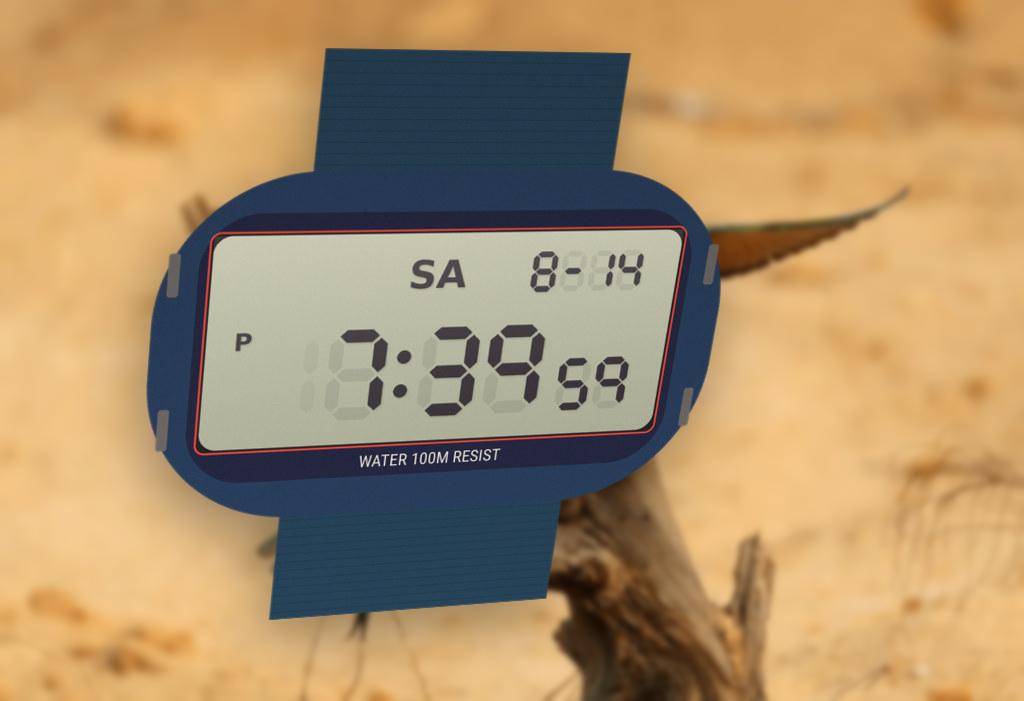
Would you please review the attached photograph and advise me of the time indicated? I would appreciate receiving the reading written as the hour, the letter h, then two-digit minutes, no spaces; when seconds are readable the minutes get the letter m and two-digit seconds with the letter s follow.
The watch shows 7h39m59s
